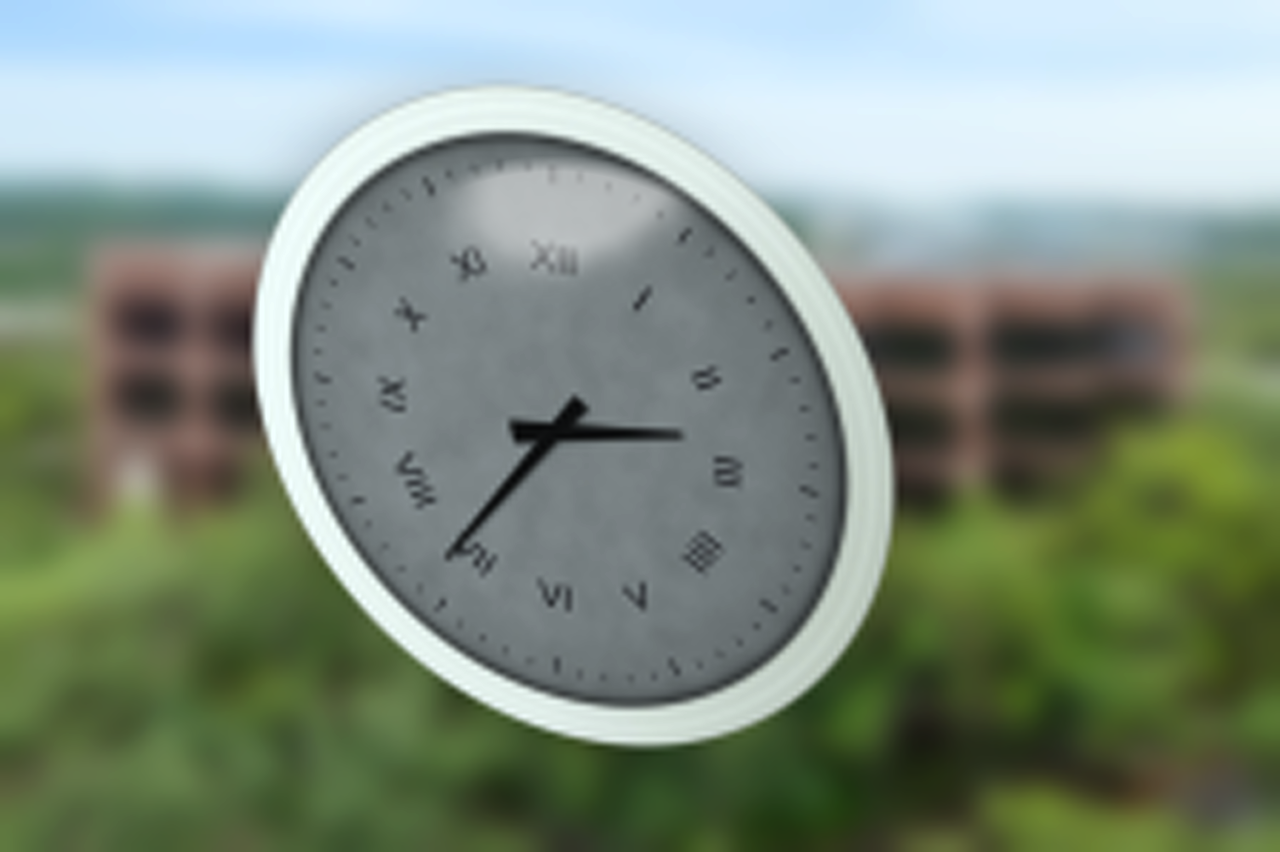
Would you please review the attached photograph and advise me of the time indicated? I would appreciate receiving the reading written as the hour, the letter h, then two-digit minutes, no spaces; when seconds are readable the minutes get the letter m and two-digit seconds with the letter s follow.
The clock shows 2h36
